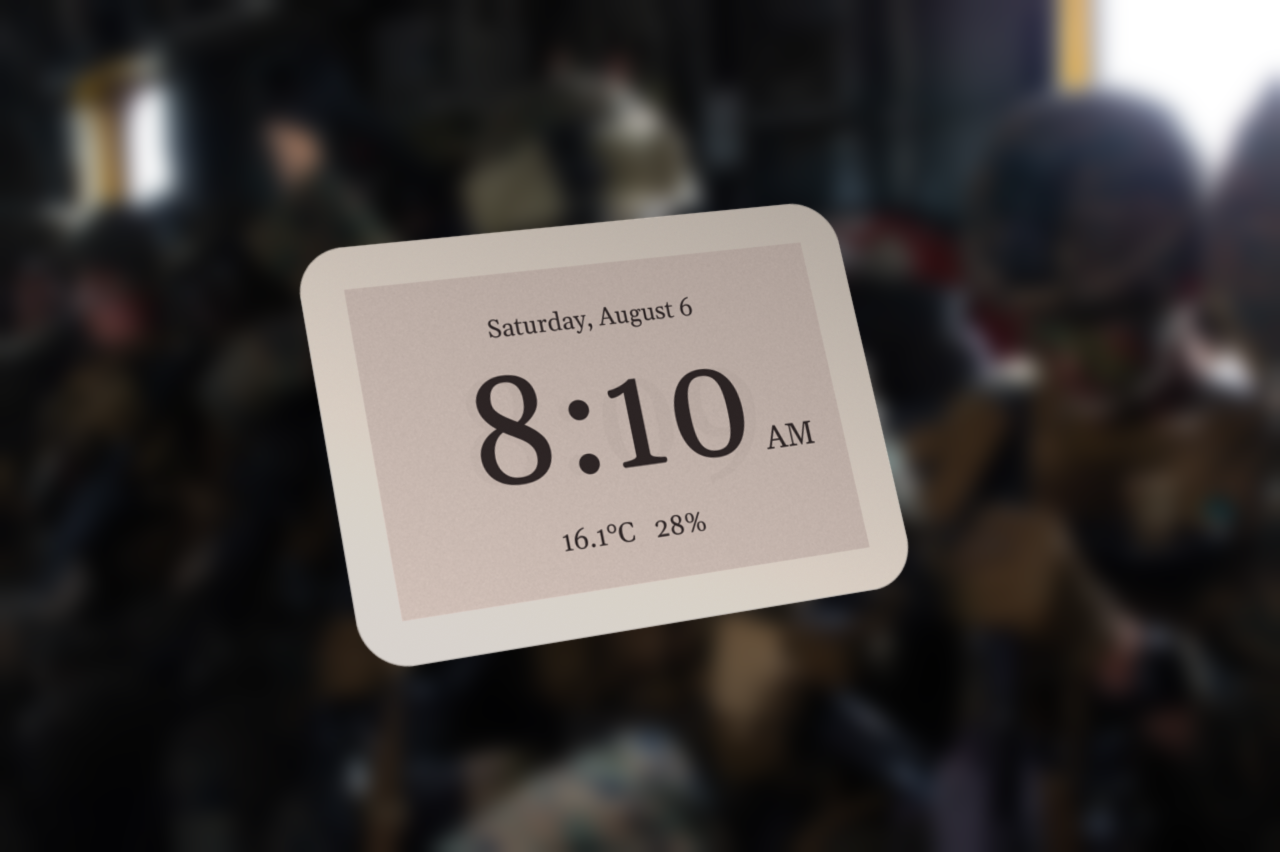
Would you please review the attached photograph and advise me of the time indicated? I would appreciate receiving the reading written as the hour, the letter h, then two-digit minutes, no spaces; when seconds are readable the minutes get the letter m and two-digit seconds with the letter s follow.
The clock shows 8h10
